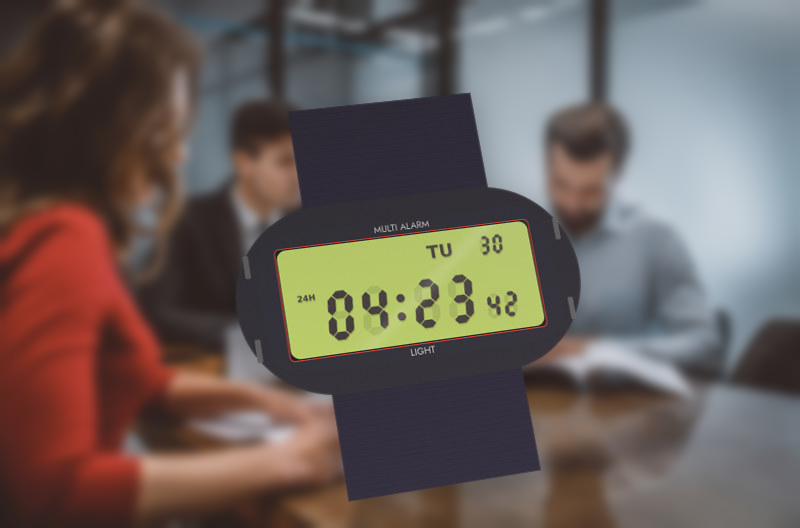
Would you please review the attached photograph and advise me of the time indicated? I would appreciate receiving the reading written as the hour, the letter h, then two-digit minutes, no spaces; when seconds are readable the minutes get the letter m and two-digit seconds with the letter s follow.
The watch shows 4h23m42s
